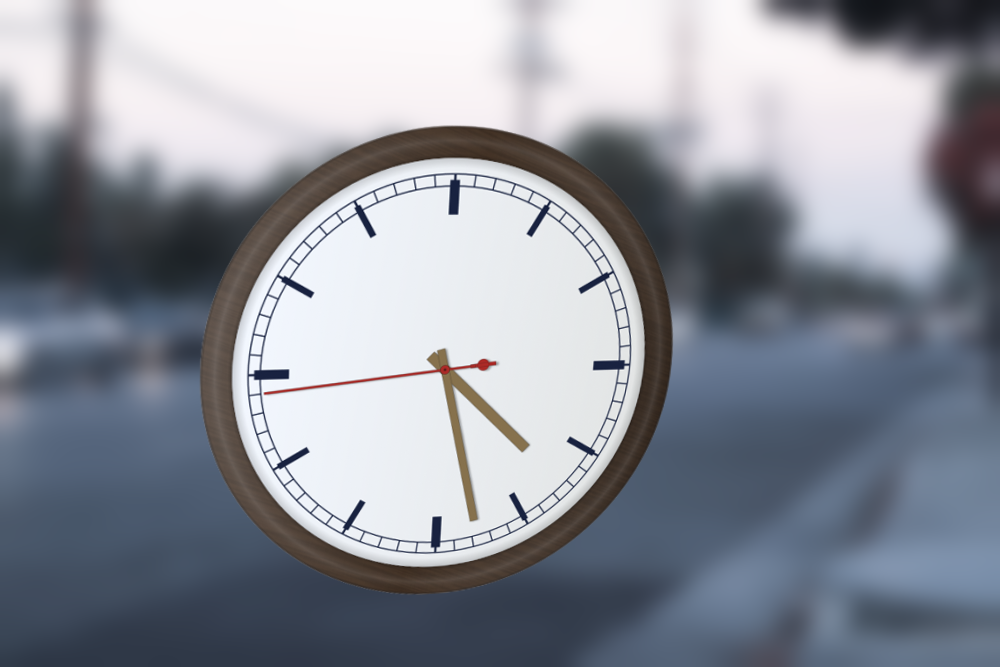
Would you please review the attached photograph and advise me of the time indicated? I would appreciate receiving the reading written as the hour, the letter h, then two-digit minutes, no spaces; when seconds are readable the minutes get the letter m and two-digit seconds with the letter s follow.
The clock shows 4h27m44s
